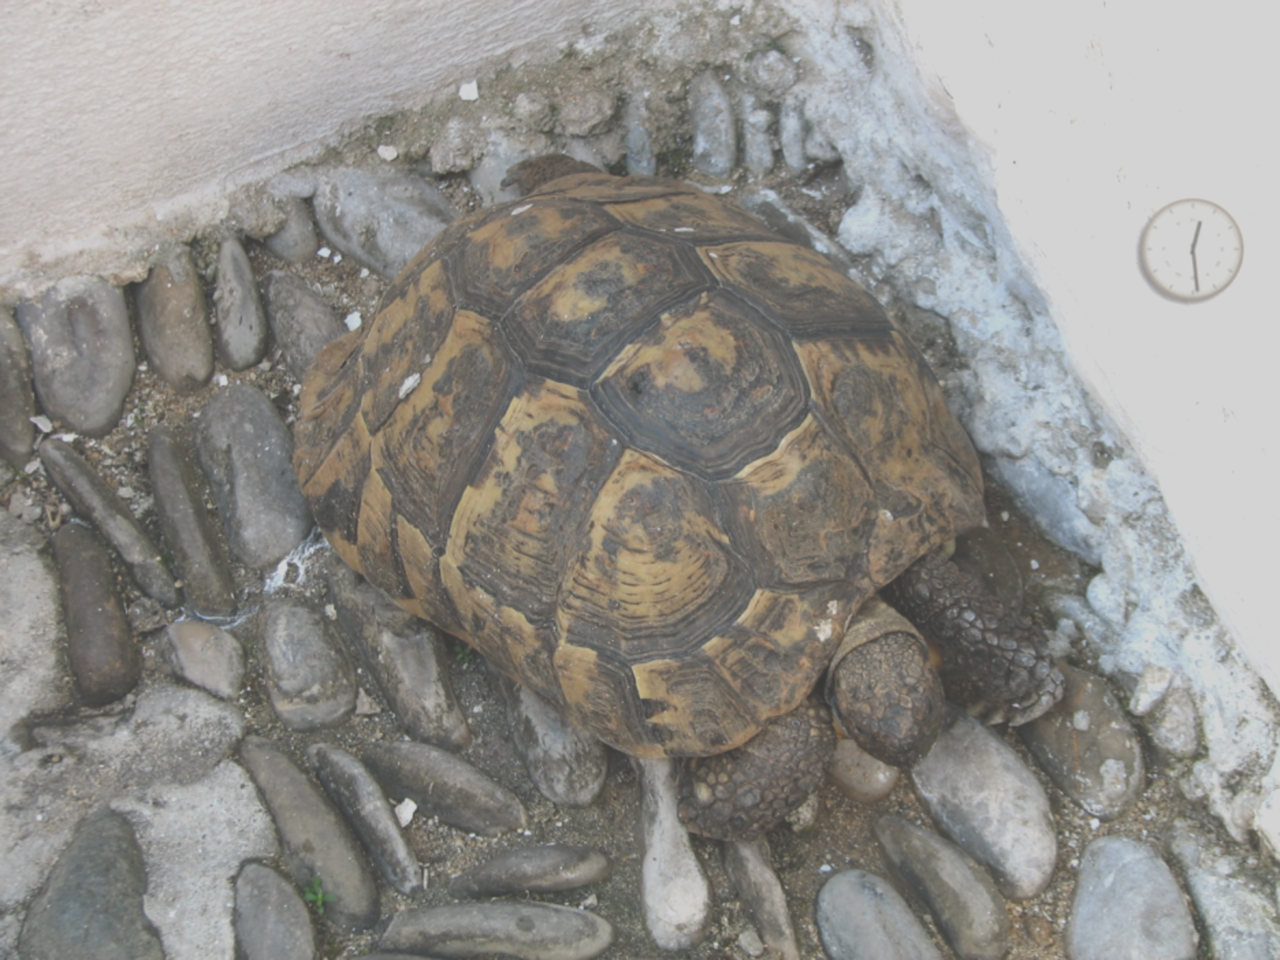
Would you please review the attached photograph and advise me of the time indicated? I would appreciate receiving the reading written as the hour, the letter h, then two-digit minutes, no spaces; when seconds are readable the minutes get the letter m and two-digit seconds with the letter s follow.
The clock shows 12h29
